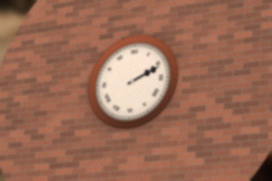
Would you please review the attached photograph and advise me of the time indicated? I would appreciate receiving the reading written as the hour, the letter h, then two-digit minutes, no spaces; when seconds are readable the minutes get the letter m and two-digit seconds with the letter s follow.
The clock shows 2h11
